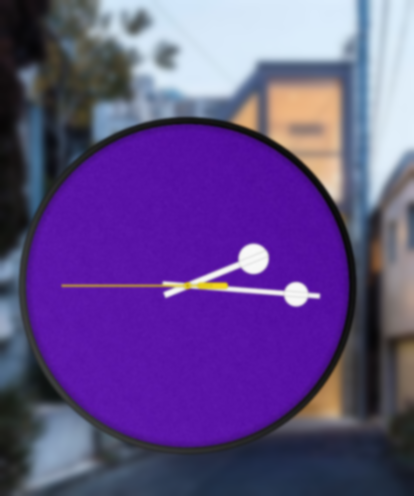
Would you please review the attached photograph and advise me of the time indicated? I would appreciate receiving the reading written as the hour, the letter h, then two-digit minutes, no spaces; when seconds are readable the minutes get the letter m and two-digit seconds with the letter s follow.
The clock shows 2h15m45s
